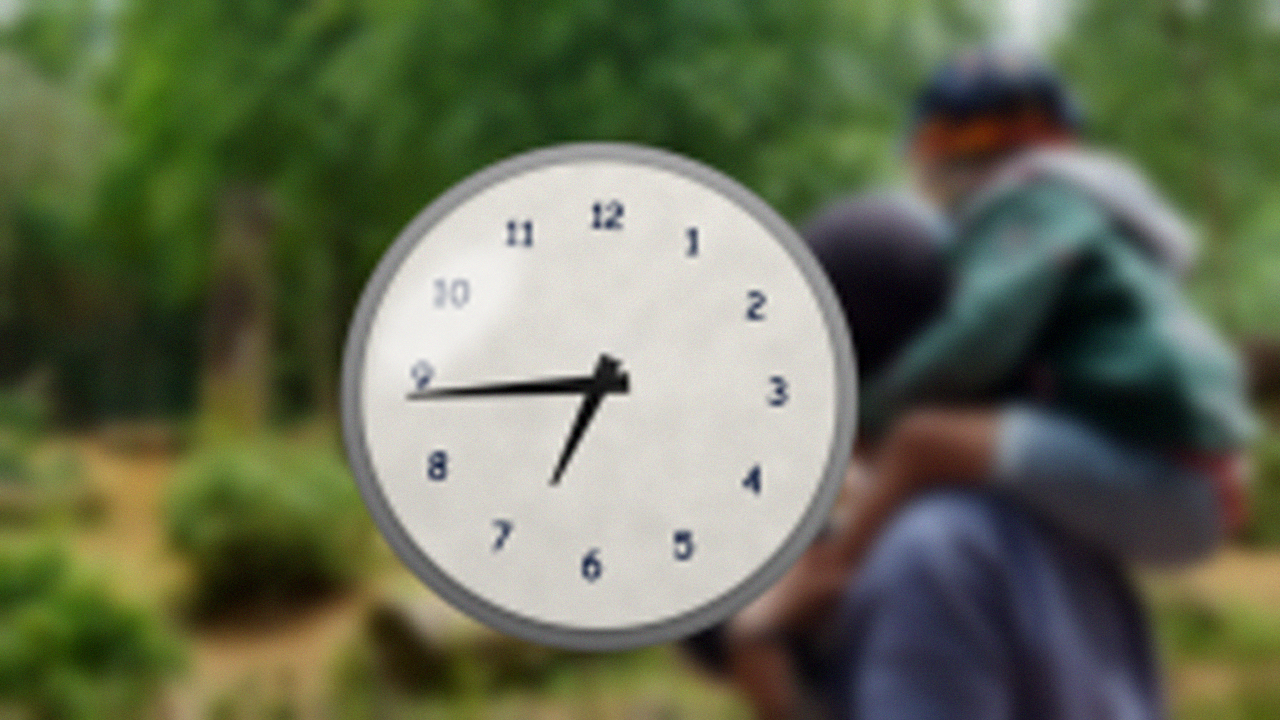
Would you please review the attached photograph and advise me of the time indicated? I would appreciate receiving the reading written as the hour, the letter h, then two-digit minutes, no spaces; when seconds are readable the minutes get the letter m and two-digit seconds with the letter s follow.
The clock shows 6h44
